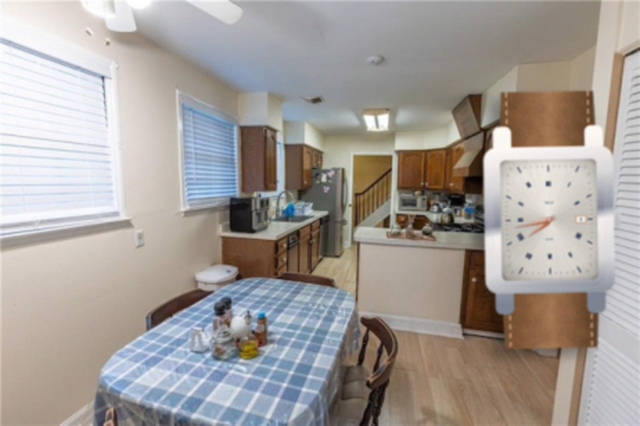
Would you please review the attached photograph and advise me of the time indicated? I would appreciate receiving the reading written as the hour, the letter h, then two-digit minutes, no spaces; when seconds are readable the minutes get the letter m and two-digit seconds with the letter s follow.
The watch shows 7h43
